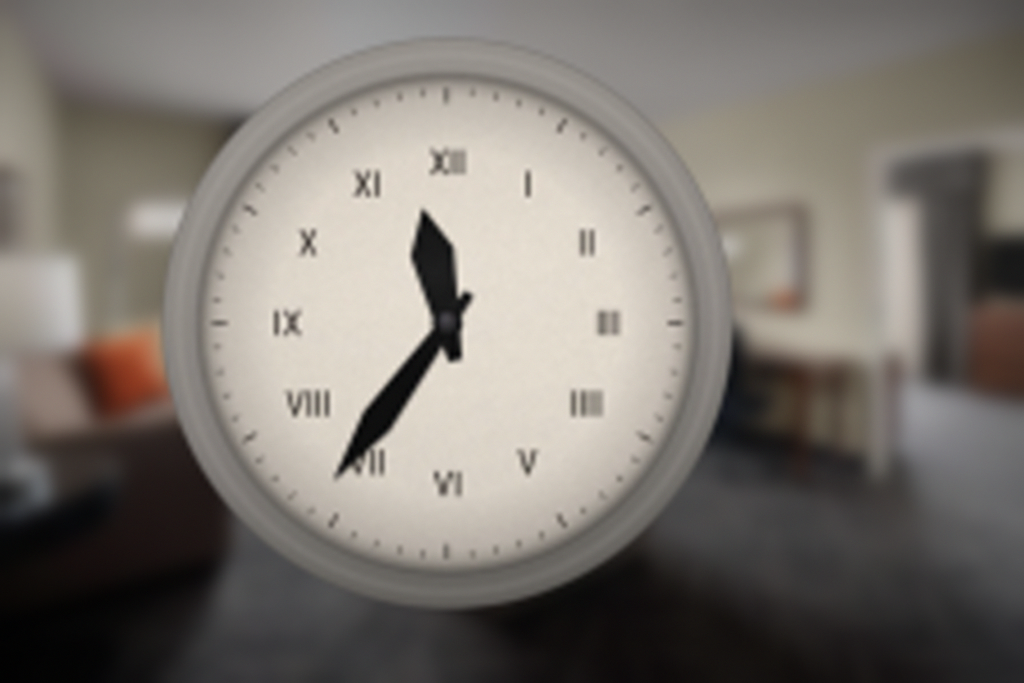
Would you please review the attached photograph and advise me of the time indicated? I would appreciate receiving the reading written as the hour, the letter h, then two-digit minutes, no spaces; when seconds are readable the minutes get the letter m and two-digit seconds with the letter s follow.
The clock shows 11h36
